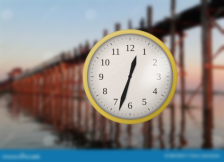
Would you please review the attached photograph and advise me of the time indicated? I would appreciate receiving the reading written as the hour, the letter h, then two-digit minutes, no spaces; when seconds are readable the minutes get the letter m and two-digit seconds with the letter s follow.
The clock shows 12h33
